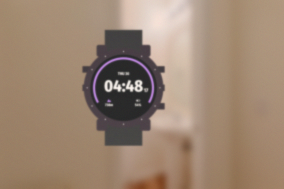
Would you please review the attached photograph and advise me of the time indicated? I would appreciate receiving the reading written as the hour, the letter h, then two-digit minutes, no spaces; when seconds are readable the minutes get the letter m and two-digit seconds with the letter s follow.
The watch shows 4h48
